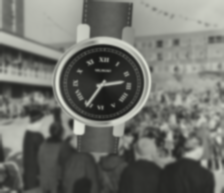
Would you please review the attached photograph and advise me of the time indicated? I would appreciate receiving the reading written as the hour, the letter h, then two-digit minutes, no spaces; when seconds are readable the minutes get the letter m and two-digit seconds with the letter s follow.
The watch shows 2h35
